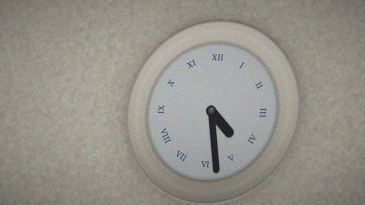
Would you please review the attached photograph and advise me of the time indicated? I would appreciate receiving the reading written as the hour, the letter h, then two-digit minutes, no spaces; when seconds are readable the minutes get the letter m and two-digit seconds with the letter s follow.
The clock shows 4h28
